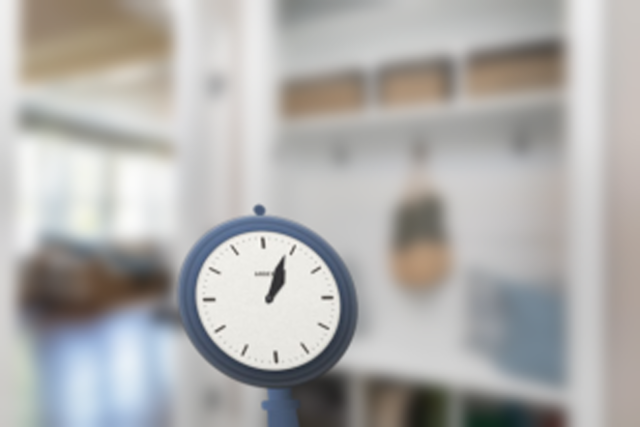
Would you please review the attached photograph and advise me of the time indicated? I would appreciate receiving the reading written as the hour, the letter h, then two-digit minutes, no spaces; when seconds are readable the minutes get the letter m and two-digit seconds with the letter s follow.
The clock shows 1h04
